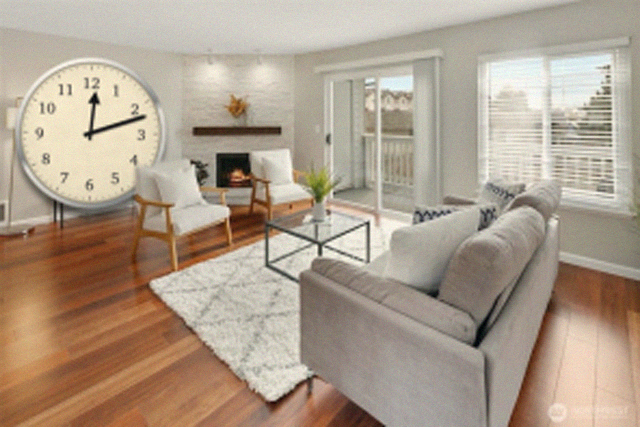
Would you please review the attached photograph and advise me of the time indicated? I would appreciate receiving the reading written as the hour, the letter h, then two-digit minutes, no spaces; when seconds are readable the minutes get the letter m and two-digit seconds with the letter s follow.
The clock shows 12h12
